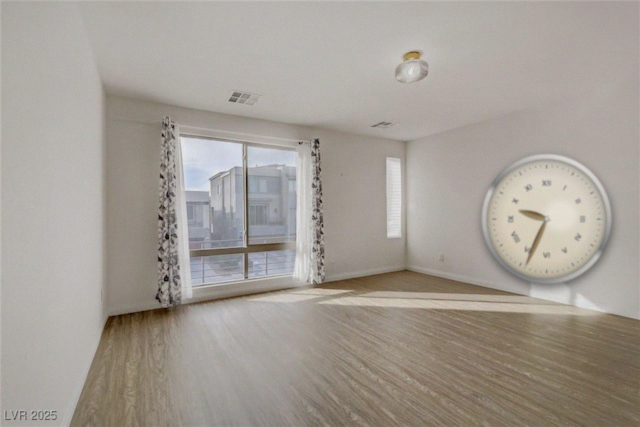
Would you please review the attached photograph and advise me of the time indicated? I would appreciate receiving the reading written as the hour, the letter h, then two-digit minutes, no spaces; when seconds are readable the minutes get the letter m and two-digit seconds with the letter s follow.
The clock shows 9h34
